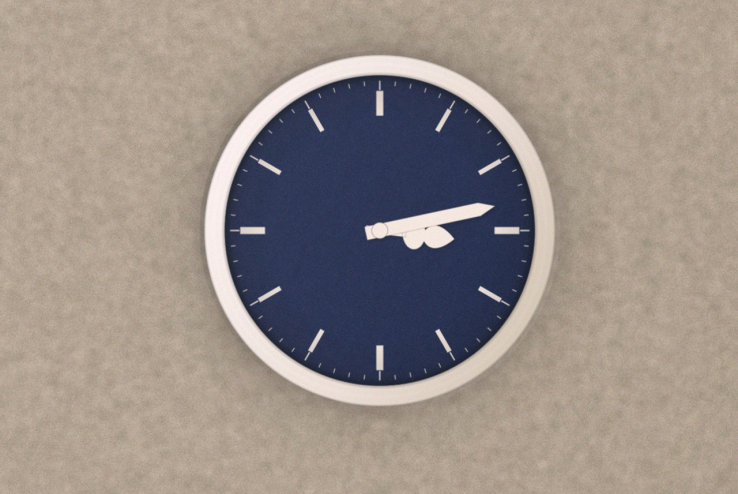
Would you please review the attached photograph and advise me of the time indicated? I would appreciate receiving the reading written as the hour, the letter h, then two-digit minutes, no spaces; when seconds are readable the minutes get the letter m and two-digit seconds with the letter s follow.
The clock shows 3h13
